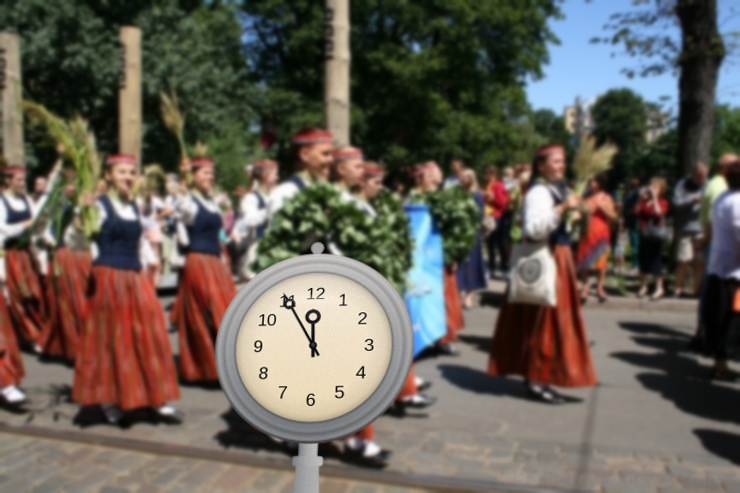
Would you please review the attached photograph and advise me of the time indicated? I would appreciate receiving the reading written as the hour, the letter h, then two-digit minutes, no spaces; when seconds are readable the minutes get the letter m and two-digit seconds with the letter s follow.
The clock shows 11h55
